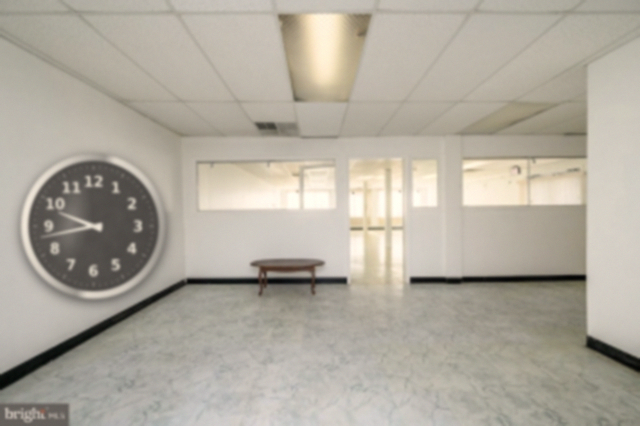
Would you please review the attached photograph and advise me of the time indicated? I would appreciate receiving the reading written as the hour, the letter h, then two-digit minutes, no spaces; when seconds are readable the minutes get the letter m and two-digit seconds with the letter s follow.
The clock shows 9h43
